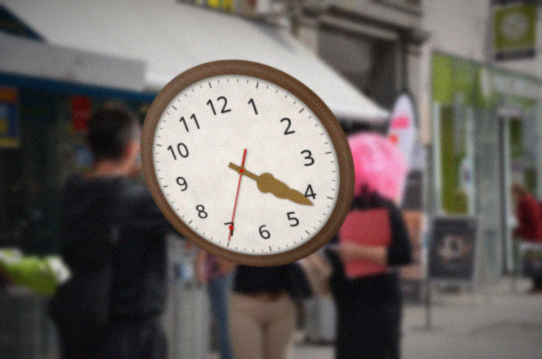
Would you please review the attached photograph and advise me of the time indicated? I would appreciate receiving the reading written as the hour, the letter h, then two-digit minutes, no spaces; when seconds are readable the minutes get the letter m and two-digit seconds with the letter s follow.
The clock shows 4h21m35s
